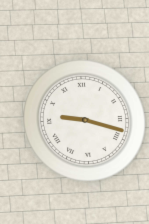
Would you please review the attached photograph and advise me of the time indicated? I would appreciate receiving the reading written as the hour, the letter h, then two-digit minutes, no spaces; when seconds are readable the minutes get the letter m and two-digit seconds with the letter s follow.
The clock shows 9h18
